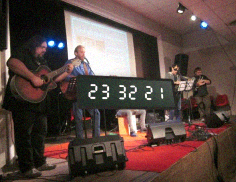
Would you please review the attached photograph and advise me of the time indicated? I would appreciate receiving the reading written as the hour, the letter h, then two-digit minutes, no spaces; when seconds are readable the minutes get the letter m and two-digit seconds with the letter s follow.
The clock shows 23h32m21s
